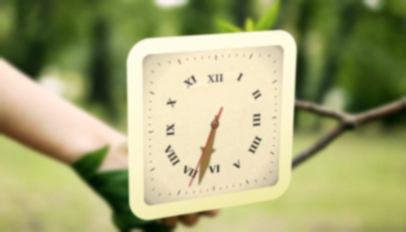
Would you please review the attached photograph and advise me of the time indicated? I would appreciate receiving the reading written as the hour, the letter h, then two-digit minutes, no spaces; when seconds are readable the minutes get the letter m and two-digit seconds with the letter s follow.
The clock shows 6h32m34s
